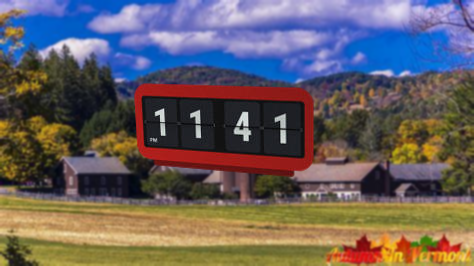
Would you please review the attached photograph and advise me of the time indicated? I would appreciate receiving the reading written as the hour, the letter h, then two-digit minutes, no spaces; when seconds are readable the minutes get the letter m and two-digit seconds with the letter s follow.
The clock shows 11h41
